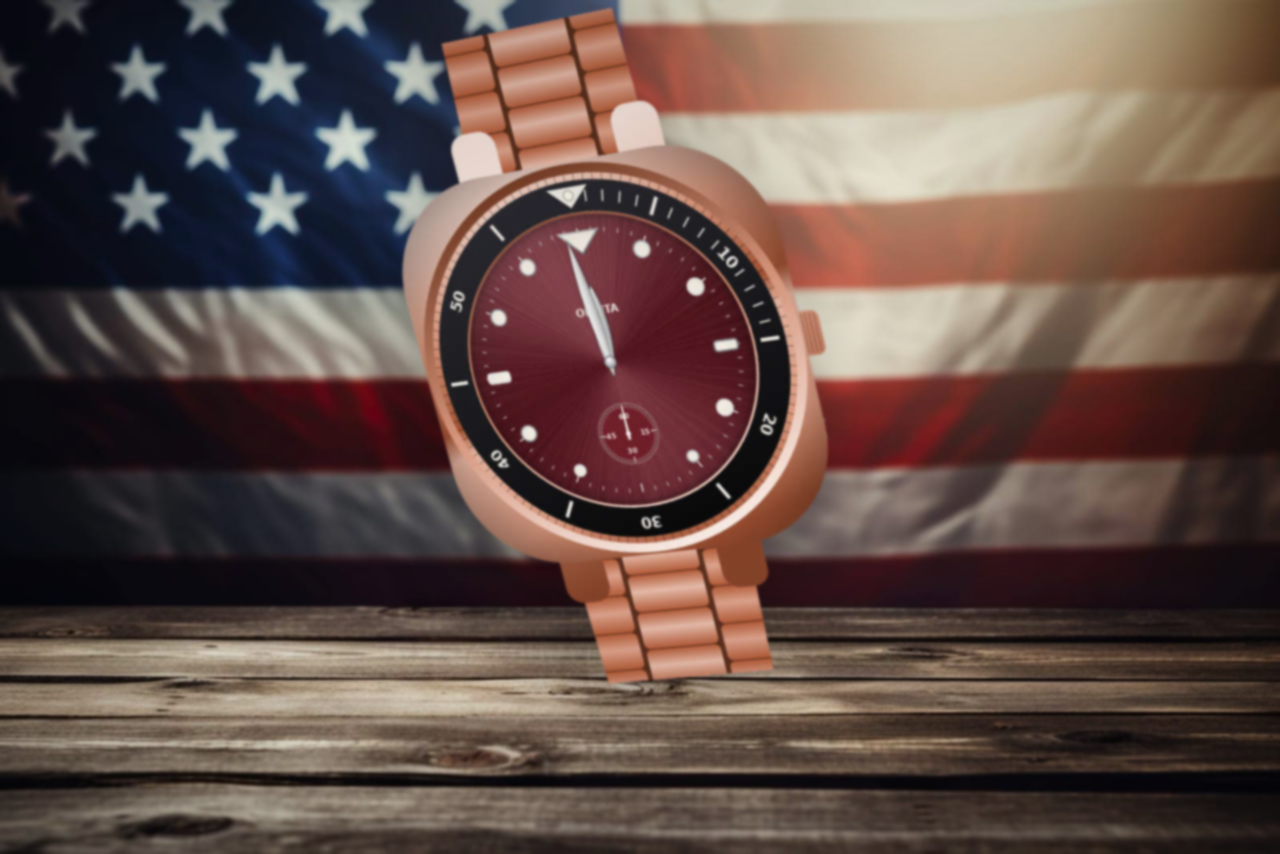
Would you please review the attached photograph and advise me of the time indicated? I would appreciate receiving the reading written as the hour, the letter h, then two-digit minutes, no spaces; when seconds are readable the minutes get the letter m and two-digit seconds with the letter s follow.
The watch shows 11h59
